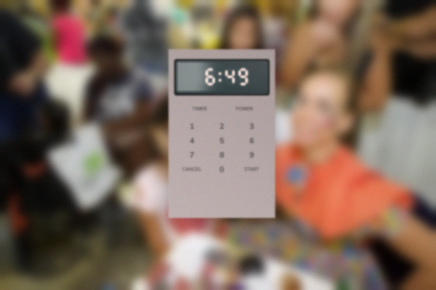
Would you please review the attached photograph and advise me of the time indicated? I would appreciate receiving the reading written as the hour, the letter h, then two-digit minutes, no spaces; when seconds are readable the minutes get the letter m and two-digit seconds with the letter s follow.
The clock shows 6h49
